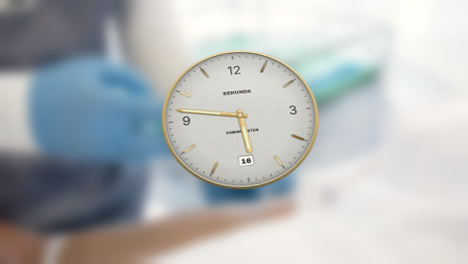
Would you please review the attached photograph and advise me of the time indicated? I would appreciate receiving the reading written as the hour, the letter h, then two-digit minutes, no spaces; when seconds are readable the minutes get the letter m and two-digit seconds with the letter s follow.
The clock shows 5h47
